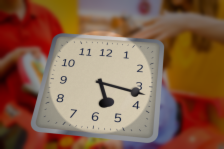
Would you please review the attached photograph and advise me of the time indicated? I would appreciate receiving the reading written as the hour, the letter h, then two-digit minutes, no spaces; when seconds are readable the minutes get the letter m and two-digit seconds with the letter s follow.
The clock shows 5h17
